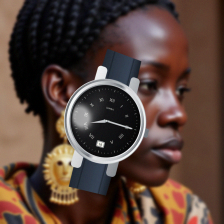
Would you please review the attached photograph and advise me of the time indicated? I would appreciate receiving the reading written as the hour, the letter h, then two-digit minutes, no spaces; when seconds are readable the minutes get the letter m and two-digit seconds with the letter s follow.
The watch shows 8h15
